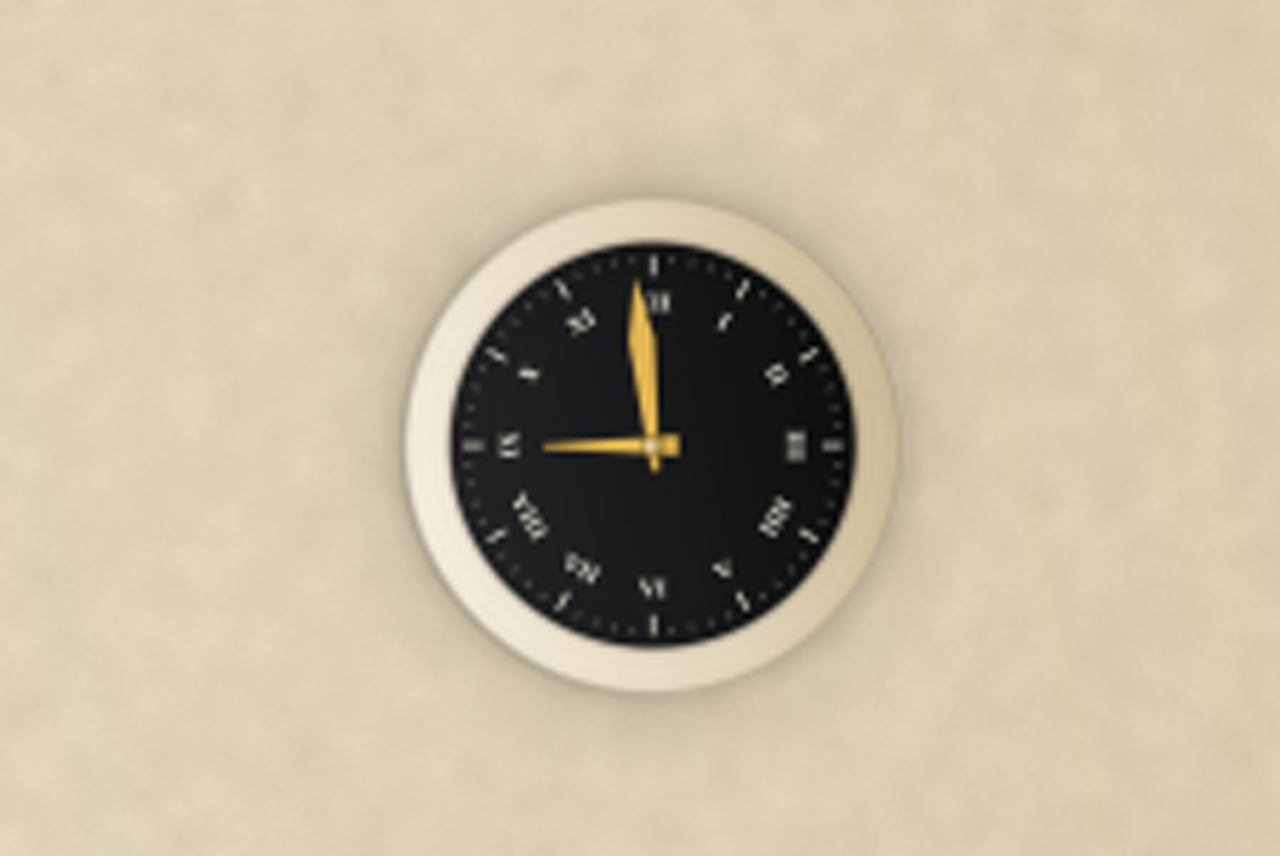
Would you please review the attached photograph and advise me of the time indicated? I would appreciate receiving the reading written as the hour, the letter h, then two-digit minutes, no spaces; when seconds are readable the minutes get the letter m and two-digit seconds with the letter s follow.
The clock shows 8h59
